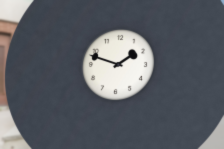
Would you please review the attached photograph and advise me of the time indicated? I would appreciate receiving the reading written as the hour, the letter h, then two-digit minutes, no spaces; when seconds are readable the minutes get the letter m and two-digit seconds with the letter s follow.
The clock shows 1h48
